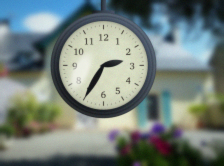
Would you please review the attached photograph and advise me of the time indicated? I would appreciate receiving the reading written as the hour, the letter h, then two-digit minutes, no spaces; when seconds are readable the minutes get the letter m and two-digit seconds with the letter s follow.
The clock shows 2h35
